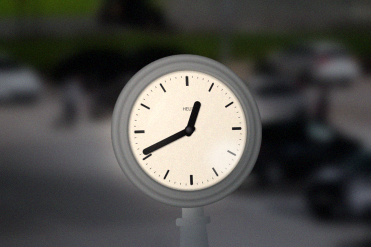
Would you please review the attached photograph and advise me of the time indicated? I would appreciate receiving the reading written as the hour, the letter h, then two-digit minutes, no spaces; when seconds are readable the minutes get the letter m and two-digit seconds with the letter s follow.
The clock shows 12h41
